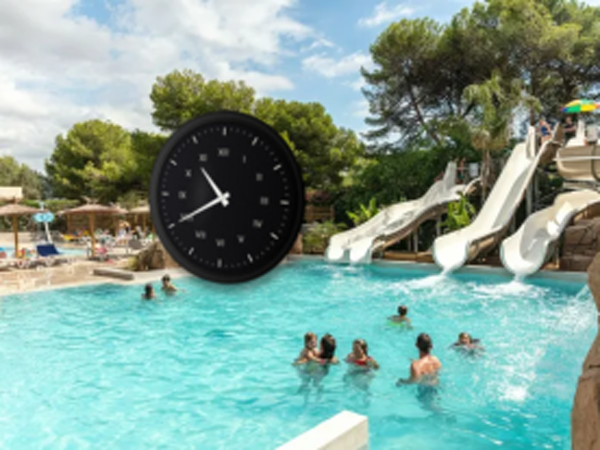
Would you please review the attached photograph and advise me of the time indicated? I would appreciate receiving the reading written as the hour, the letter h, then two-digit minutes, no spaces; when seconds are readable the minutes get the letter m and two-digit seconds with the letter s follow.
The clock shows 10h40
